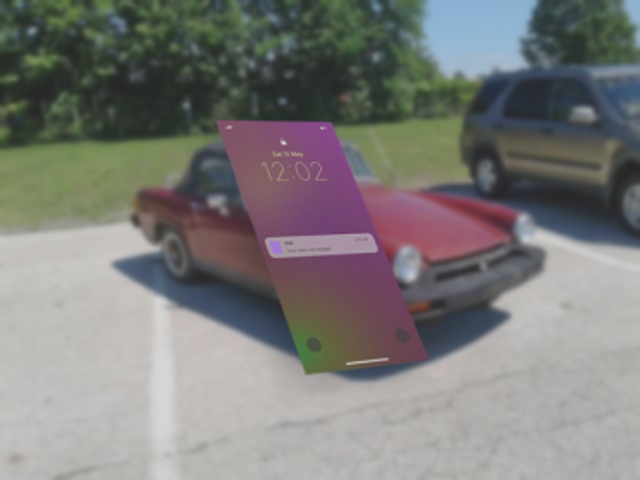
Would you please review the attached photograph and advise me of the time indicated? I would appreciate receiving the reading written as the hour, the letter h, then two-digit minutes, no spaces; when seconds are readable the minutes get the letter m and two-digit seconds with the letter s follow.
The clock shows 12h02
